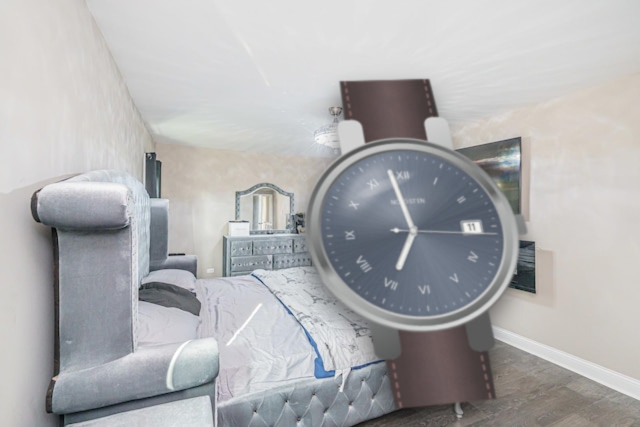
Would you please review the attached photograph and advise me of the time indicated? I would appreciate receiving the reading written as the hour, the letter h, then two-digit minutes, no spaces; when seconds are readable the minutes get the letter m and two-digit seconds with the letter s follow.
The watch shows 6h58m16s
